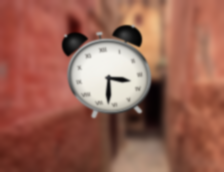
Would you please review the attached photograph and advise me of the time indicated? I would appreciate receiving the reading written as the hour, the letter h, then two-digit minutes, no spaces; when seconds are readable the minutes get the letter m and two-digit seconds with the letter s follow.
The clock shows 3h32
